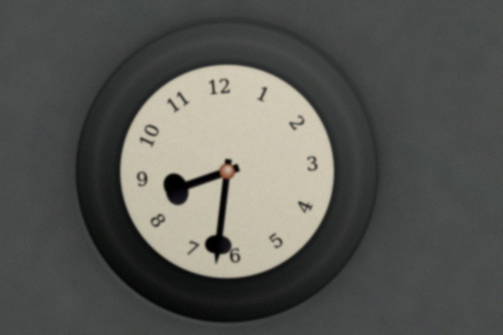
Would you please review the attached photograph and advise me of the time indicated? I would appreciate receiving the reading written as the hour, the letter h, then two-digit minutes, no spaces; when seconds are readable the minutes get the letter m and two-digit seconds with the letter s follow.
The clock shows 8h32
